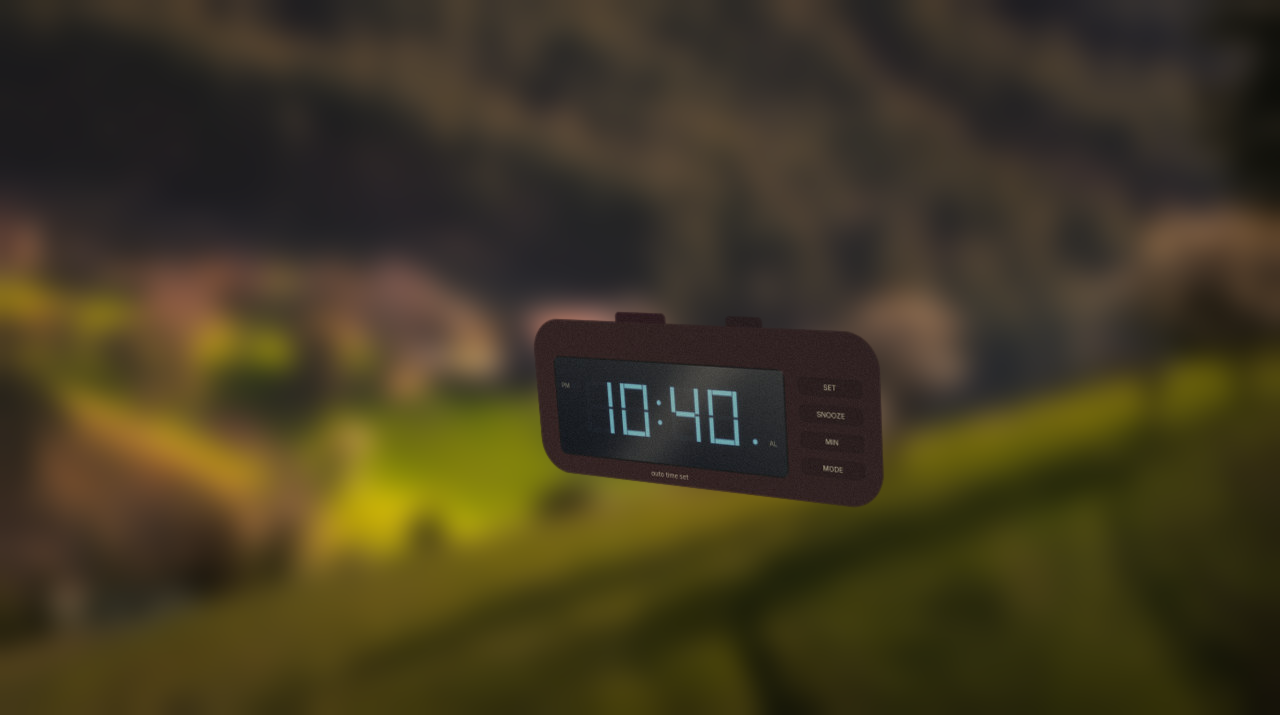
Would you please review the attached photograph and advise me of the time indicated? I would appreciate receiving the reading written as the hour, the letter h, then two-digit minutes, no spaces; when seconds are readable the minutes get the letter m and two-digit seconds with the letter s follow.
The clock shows 10h40
